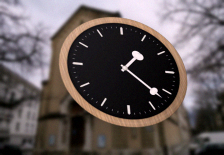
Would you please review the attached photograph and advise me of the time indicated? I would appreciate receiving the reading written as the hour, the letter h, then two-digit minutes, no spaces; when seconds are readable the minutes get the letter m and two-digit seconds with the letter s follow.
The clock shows 1h22
